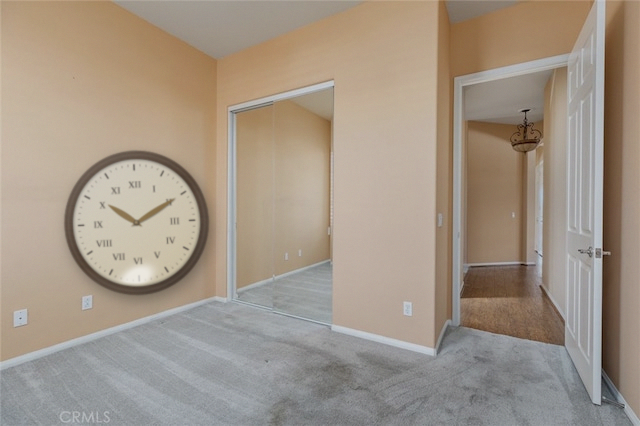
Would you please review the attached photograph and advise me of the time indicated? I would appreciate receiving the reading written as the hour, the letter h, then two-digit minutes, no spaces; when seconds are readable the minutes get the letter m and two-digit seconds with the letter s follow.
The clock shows 10h10
